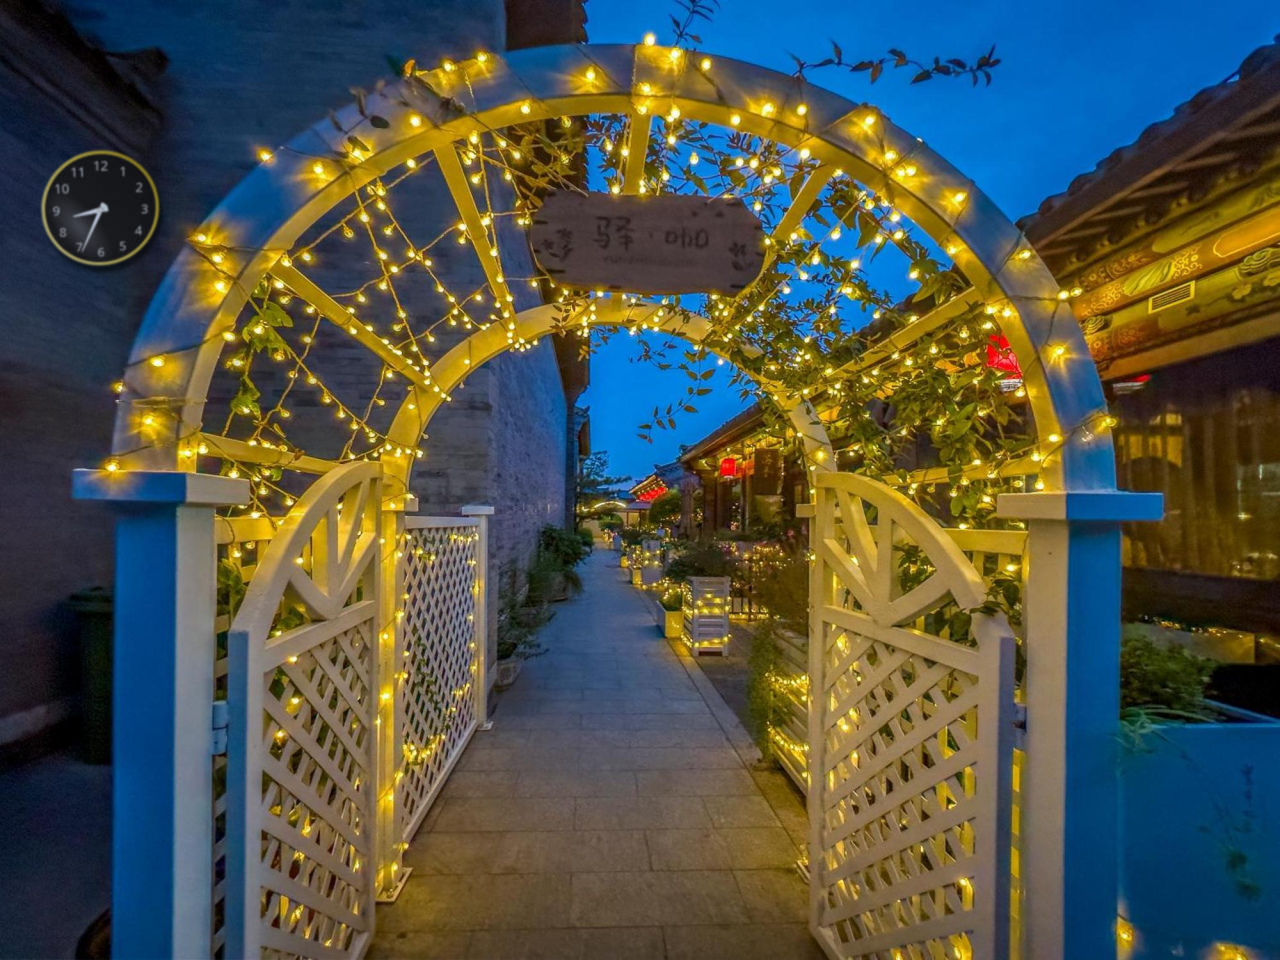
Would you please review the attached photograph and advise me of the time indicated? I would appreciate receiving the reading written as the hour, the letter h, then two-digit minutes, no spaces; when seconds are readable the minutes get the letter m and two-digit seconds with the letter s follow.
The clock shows 8h34
